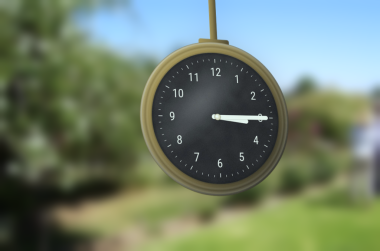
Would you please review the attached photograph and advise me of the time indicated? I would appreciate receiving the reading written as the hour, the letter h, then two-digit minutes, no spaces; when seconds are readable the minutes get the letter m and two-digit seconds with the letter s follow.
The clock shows 3h15
